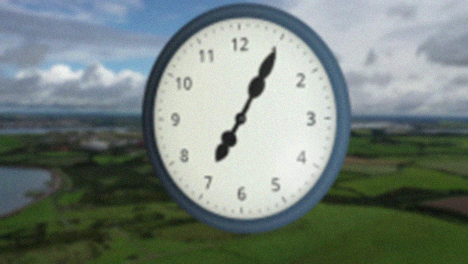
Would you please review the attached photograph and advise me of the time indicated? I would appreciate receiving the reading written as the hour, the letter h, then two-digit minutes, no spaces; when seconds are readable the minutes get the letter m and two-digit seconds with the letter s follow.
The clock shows 7h05
